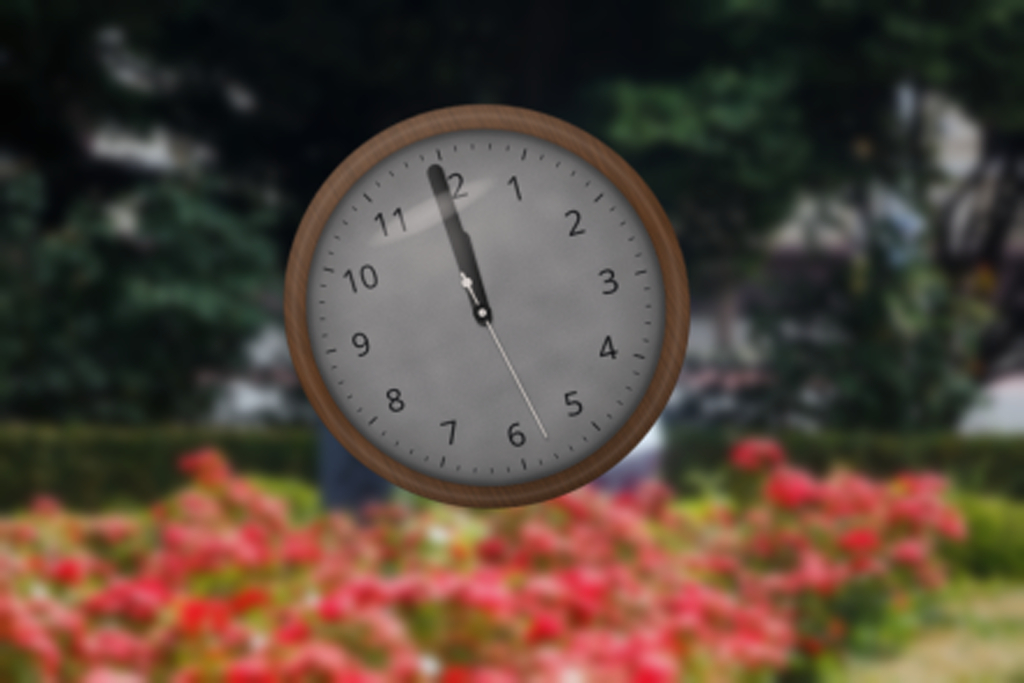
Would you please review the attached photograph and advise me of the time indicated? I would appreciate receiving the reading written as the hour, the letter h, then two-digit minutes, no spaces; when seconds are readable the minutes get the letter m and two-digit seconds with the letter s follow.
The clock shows 11h59m28s
